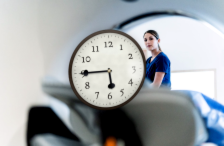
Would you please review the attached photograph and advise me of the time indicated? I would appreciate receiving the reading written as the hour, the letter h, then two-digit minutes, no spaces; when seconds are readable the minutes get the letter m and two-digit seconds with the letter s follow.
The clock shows 5h45
